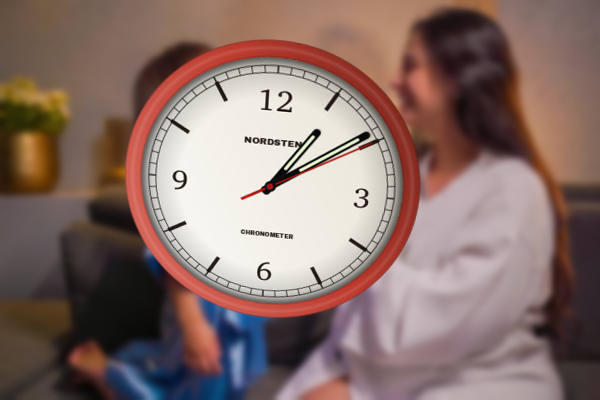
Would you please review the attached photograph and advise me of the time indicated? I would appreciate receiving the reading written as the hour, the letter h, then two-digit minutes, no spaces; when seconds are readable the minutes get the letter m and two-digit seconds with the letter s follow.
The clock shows 1h09m10s
